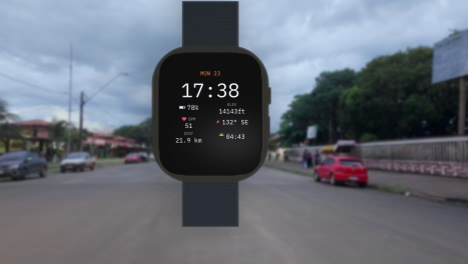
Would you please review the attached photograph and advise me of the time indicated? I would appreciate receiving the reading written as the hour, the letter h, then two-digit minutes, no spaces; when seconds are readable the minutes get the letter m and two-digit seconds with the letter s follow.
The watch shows 17h38
